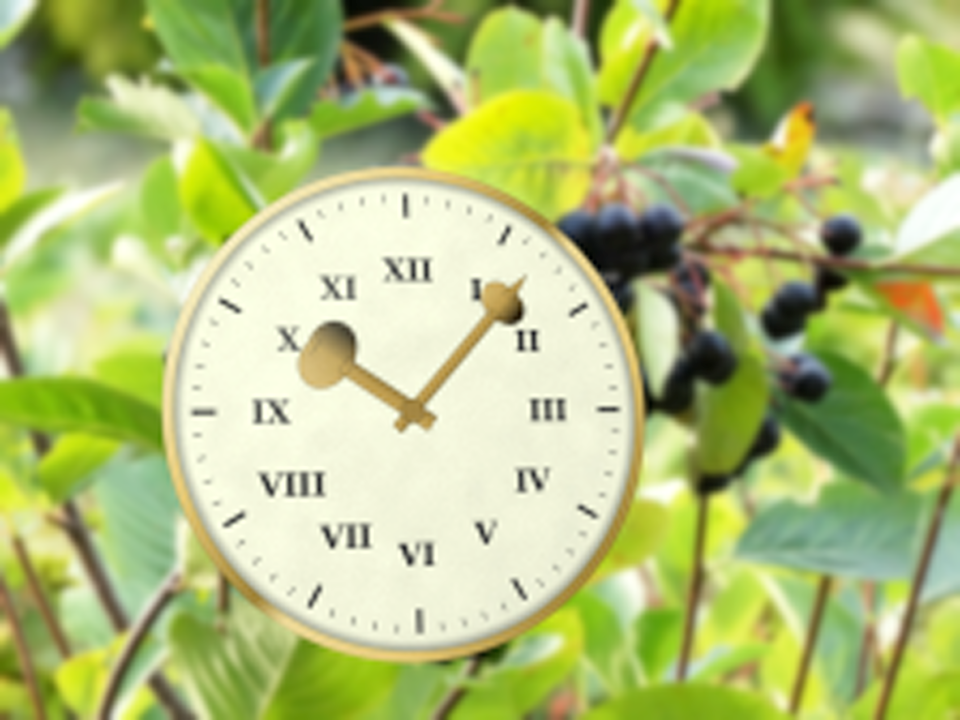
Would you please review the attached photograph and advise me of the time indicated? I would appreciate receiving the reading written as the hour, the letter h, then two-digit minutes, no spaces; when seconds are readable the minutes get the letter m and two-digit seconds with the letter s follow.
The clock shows 10h07
